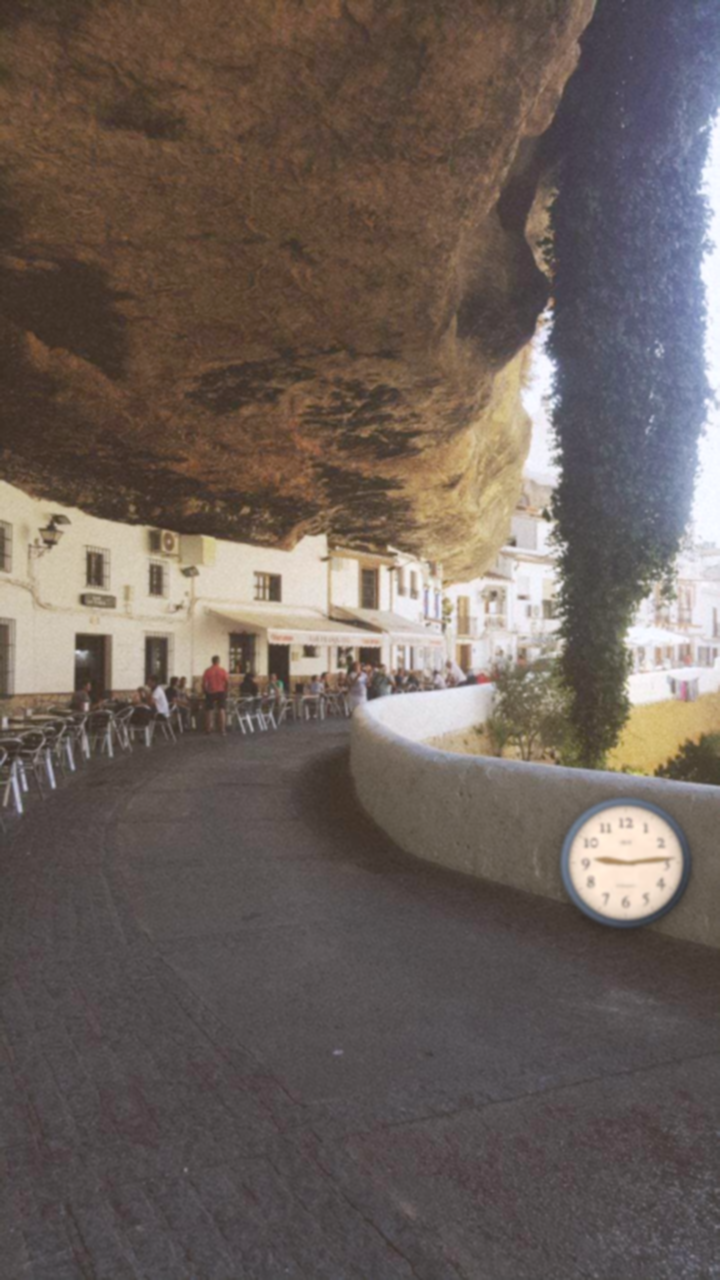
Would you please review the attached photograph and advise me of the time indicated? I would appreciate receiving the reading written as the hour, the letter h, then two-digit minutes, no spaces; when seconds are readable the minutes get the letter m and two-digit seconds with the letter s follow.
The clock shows 9h14
